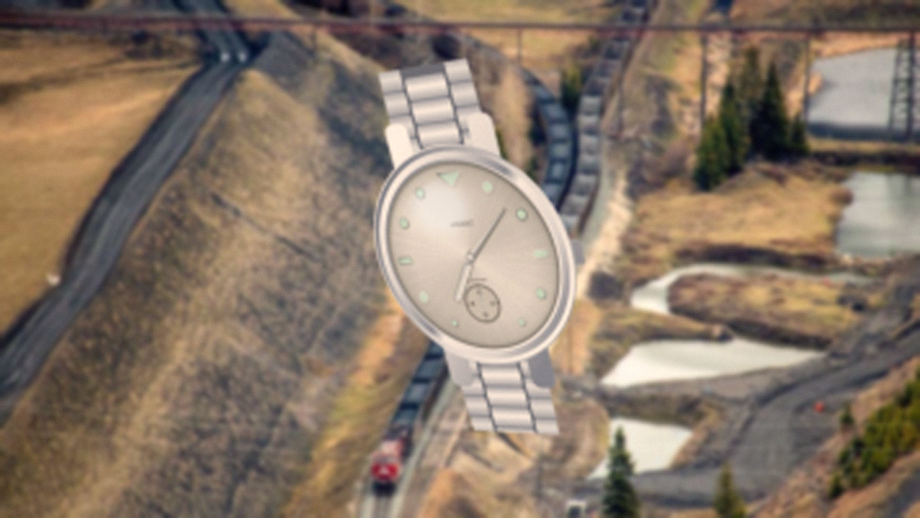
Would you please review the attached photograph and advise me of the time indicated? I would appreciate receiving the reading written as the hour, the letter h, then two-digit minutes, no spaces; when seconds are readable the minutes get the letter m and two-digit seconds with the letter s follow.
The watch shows 7h08
